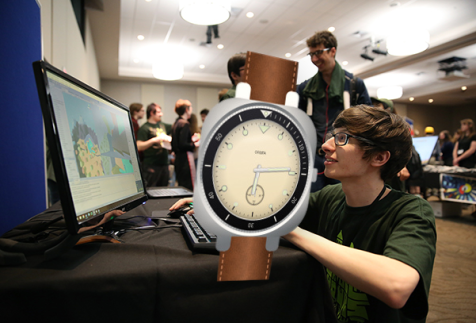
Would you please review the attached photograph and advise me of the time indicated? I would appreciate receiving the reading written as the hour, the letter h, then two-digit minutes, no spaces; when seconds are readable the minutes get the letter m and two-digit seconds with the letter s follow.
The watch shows 6h14
